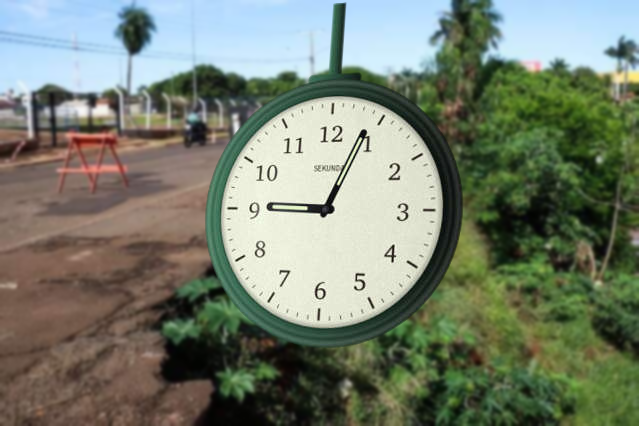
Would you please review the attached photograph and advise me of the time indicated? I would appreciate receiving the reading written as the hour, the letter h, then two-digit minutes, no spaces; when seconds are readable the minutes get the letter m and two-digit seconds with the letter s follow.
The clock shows 9h04
